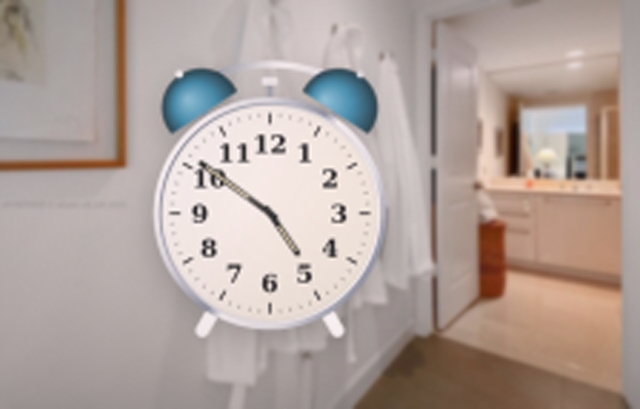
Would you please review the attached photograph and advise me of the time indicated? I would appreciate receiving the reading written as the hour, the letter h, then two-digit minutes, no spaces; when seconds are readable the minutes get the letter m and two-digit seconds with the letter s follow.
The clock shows 4h51
